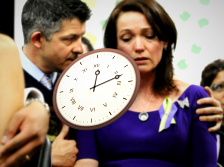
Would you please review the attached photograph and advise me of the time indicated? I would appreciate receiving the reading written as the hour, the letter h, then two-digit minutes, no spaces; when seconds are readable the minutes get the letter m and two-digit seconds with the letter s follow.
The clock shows 12h12
